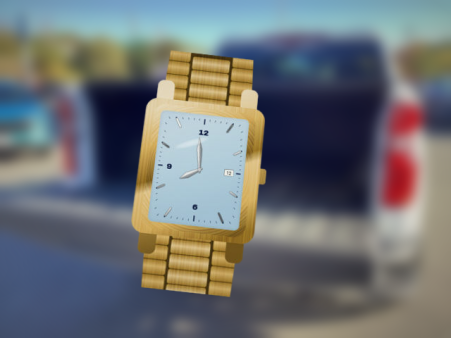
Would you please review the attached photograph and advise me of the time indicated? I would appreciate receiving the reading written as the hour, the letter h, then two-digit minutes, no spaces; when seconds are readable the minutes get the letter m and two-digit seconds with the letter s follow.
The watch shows 7h59
